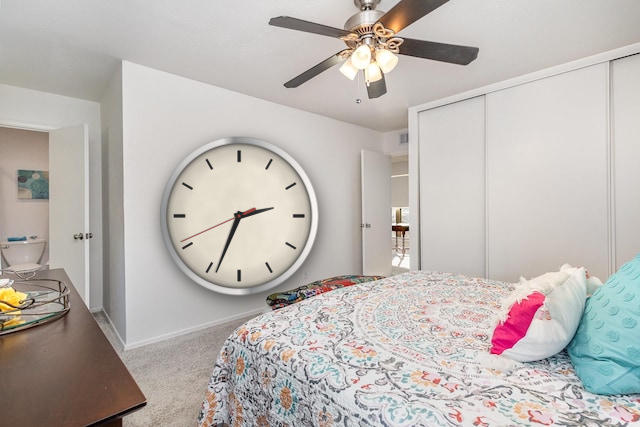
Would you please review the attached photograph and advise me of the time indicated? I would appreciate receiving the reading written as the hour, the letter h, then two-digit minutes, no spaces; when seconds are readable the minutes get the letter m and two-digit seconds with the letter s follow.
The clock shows 2h33m41s
